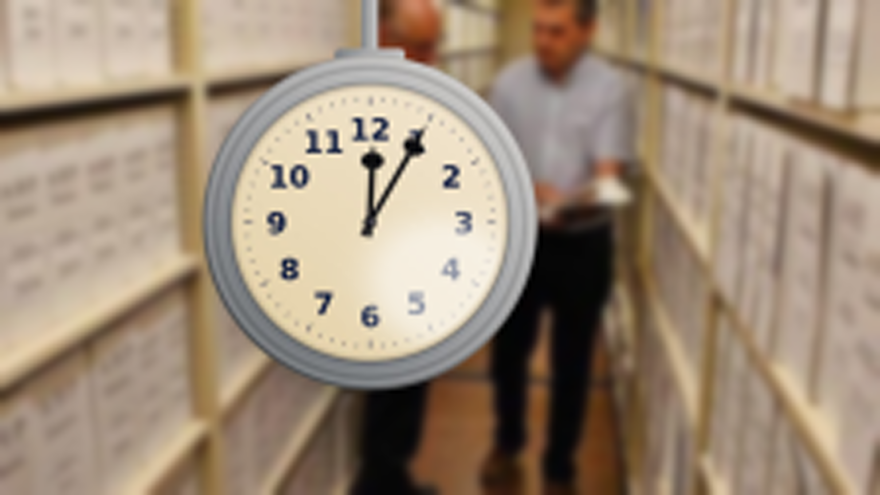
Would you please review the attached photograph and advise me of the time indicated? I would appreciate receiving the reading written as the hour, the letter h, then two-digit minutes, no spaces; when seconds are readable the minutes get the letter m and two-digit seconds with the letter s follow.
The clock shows 12h05
